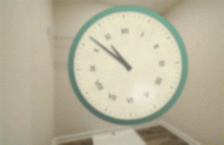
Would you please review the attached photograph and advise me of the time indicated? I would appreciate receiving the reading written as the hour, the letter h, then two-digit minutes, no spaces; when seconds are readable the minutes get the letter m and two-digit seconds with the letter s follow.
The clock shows 10h52
